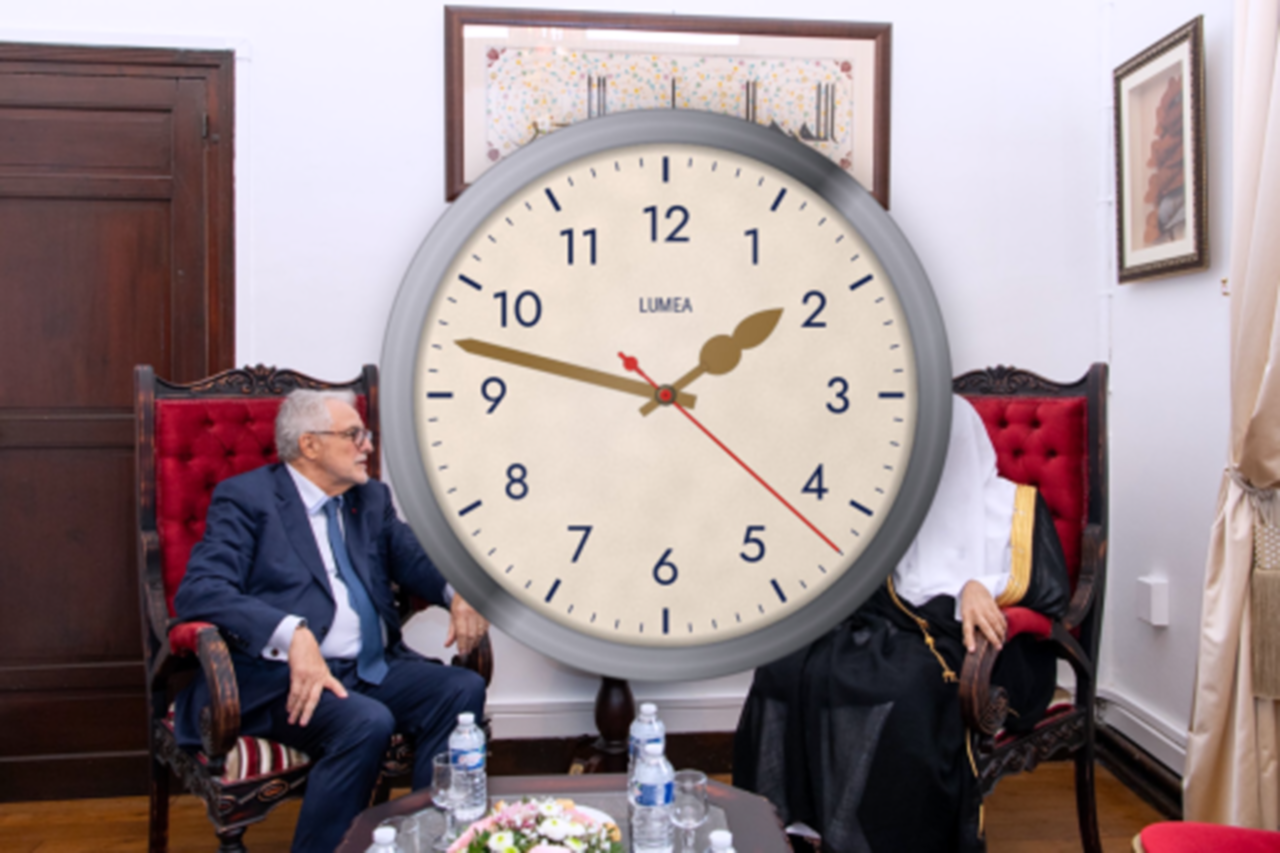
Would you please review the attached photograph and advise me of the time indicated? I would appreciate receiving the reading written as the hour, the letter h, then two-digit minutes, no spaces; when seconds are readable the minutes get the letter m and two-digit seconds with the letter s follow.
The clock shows 1h47m22s
